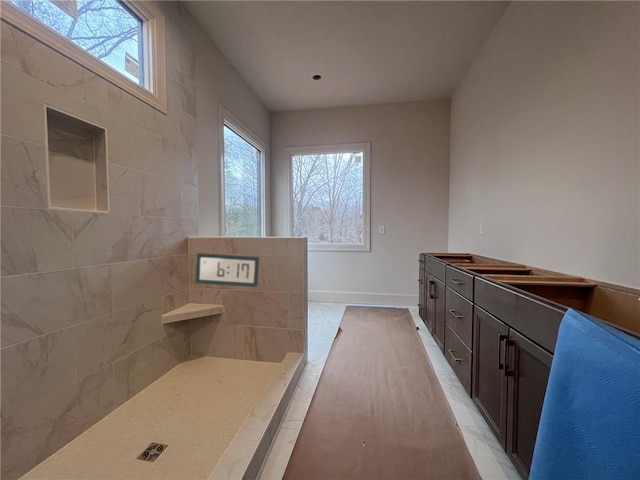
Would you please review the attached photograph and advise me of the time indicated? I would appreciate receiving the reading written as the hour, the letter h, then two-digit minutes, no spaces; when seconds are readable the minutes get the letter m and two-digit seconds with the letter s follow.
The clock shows 6h17
